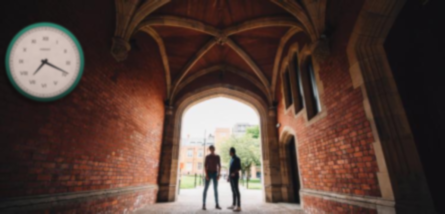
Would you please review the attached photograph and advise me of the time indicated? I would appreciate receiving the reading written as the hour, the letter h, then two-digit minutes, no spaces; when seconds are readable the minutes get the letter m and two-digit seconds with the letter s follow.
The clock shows 7h19
